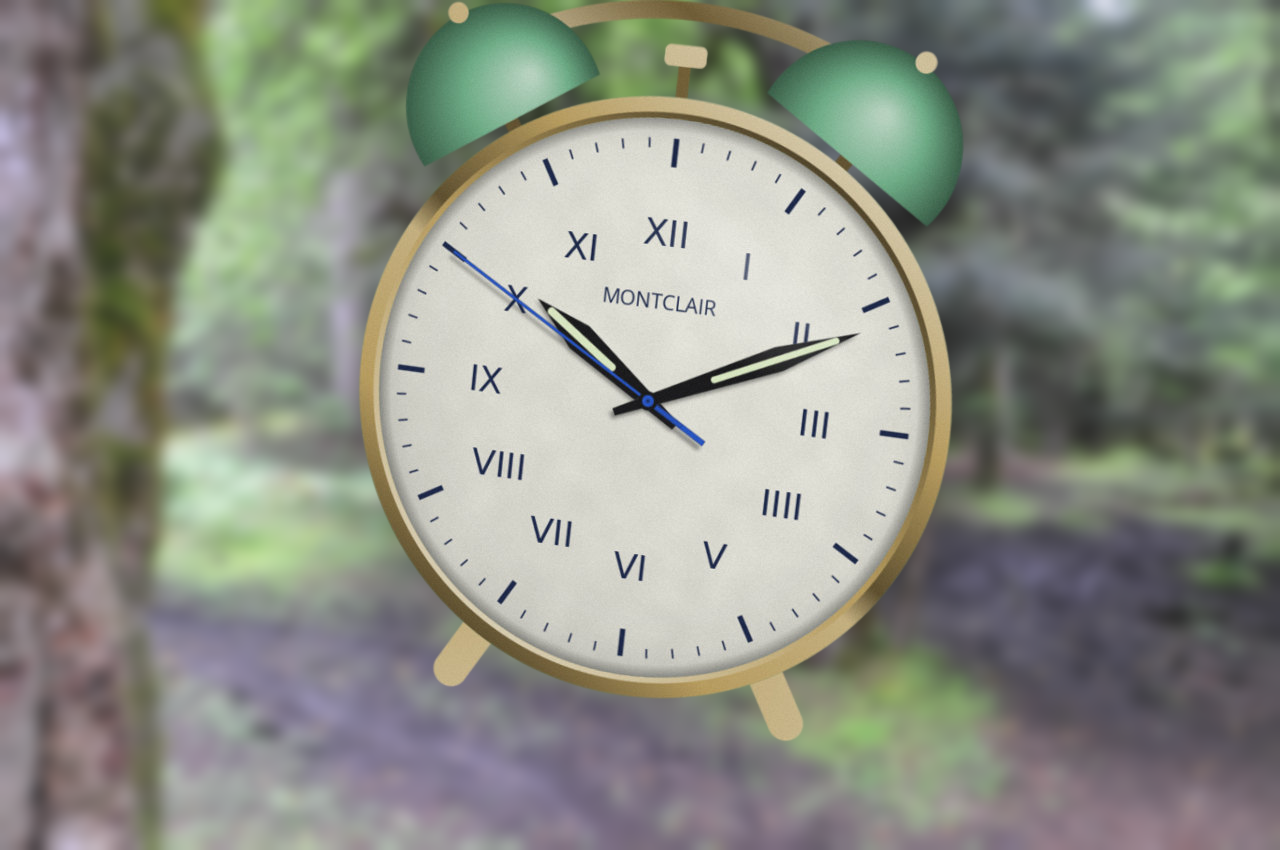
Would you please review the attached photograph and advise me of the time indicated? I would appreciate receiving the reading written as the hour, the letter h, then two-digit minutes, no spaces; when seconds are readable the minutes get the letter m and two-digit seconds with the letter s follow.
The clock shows 10h10m50s
